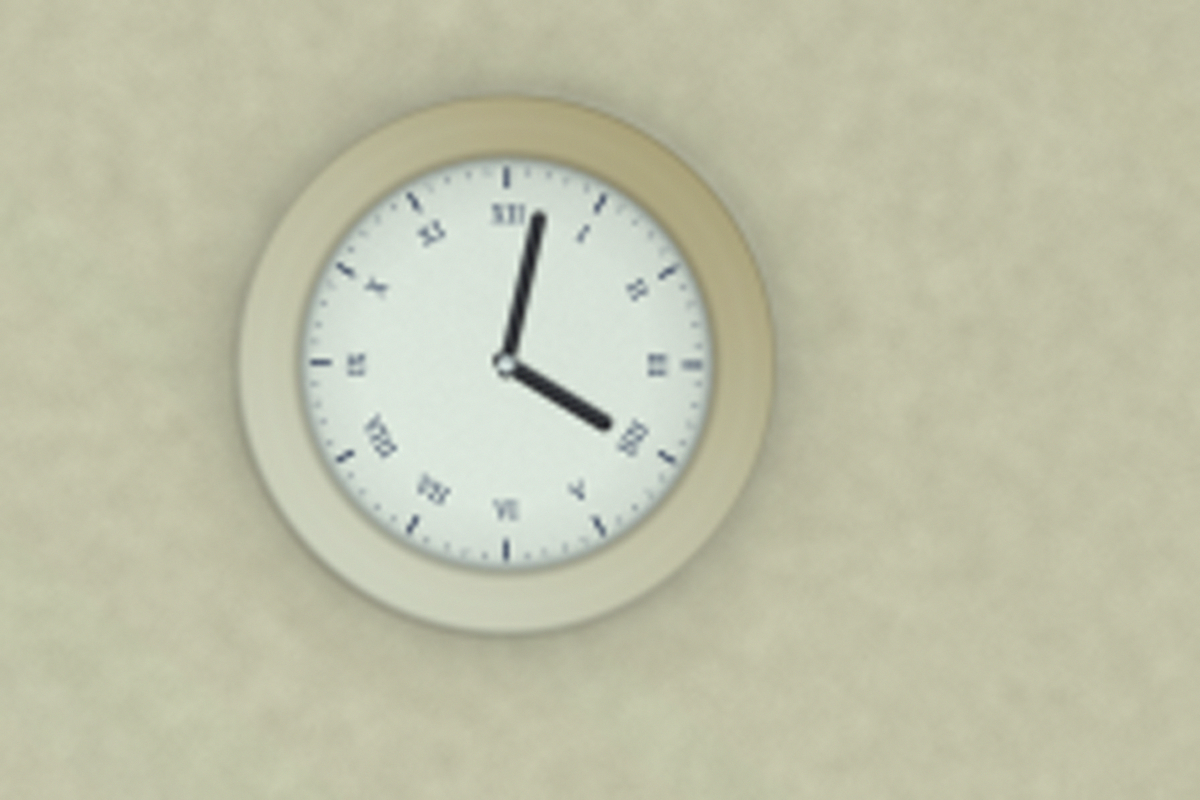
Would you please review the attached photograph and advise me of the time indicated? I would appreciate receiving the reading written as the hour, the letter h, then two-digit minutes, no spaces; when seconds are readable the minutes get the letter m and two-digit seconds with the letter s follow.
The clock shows 4h02
